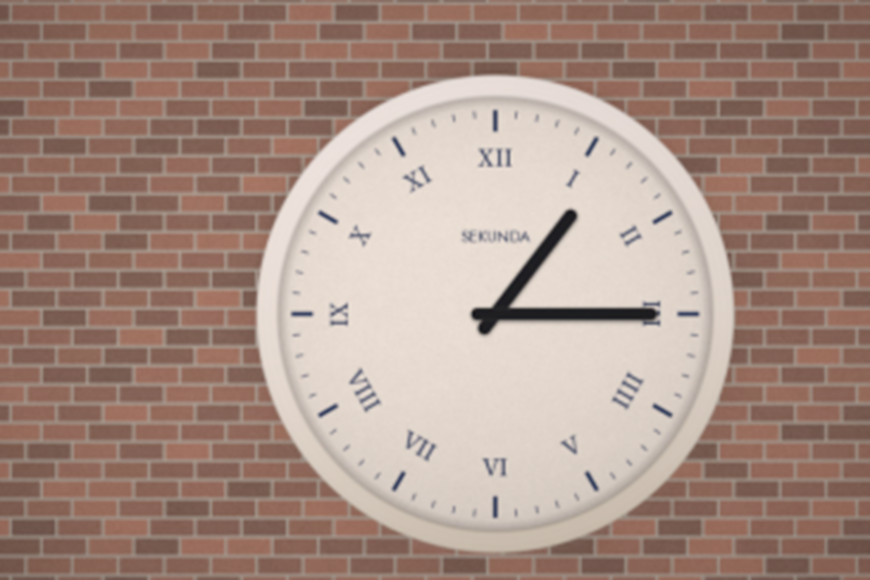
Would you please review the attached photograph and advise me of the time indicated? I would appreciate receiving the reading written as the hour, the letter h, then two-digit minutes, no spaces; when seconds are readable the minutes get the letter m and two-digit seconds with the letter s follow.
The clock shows 1h15
